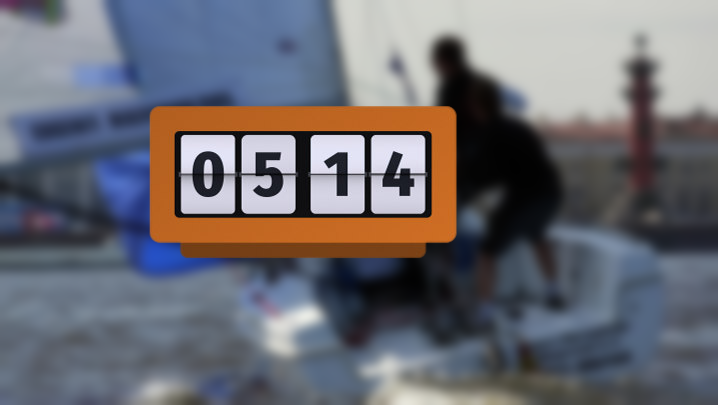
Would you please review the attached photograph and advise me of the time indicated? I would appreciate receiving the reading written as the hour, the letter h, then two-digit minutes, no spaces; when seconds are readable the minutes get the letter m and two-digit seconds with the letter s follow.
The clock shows 5h14
